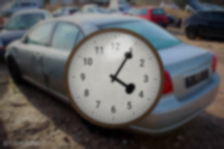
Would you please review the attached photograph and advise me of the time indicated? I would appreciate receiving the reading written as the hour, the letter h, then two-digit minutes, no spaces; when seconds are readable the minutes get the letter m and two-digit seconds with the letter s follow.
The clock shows 4h05
